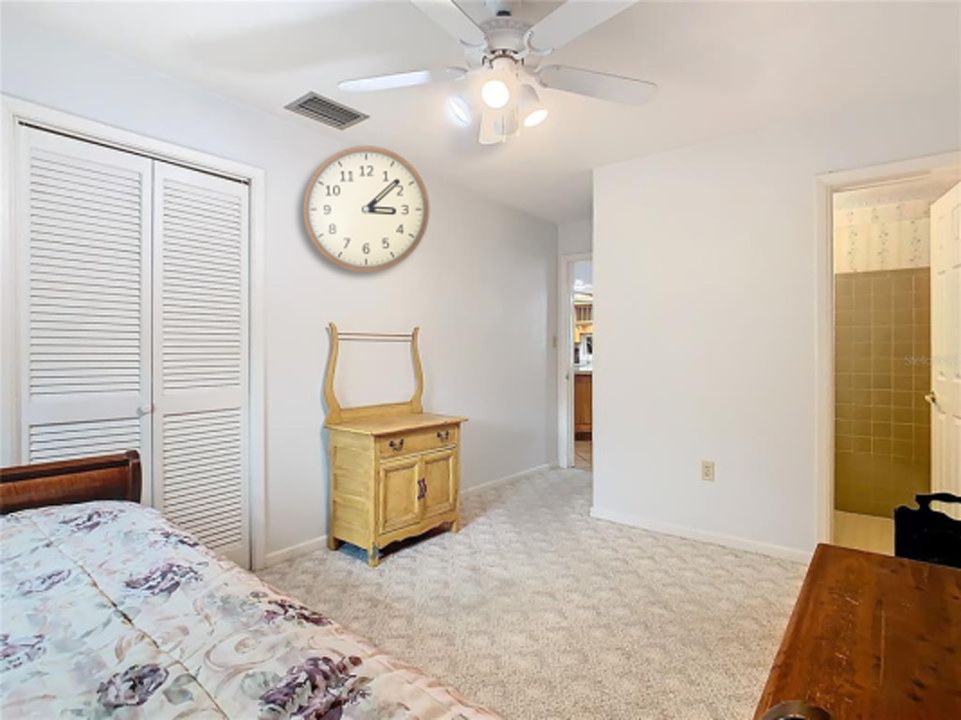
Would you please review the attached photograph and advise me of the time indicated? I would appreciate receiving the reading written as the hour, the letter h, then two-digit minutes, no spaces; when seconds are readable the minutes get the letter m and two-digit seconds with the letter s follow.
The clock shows 3h08
